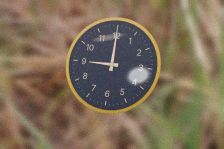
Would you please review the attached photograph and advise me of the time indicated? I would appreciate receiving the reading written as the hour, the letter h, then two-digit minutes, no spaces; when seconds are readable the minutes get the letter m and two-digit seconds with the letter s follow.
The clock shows 9h00
